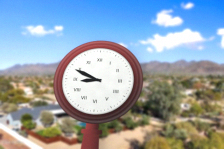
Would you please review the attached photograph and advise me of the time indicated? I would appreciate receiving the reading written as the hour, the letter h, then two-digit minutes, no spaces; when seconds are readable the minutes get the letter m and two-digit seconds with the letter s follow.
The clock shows 8h49
